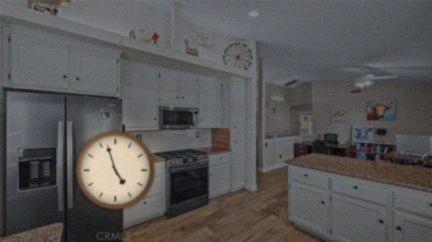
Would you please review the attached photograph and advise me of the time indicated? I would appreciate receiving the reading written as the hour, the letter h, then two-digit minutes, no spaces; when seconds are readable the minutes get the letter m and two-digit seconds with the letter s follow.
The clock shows 4h57
